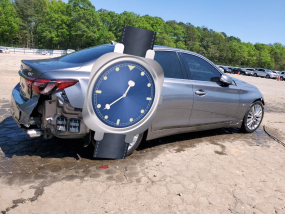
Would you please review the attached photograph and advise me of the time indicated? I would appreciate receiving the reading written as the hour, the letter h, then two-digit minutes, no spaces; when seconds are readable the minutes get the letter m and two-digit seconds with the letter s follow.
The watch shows 12h38
